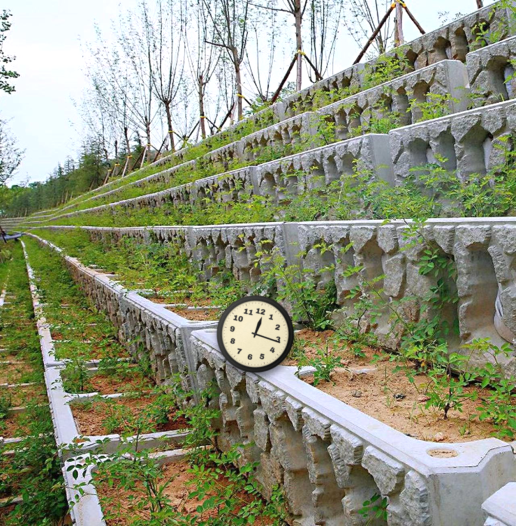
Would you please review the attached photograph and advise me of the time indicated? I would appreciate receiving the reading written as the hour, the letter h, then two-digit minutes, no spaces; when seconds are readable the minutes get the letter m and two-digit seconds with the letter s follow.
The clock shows 12h16
